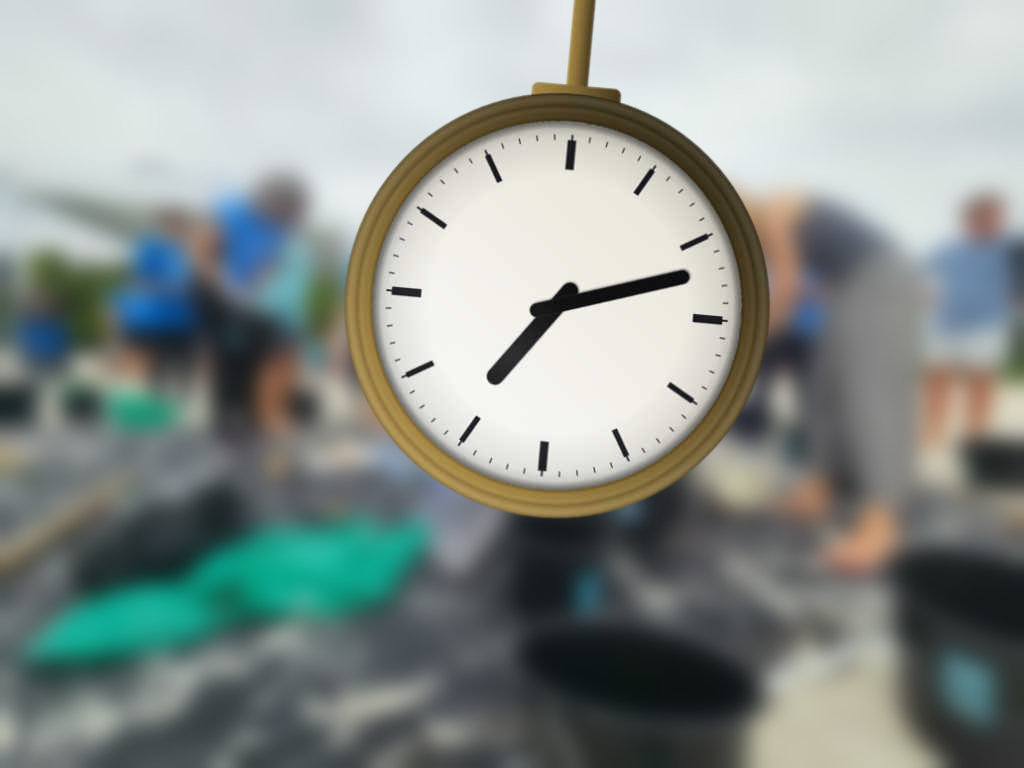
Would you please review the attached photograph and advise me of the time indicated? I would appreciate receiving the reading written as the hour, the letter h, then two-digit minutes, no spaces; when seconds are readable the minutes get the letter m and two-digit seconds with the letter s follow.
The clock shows 7h12
